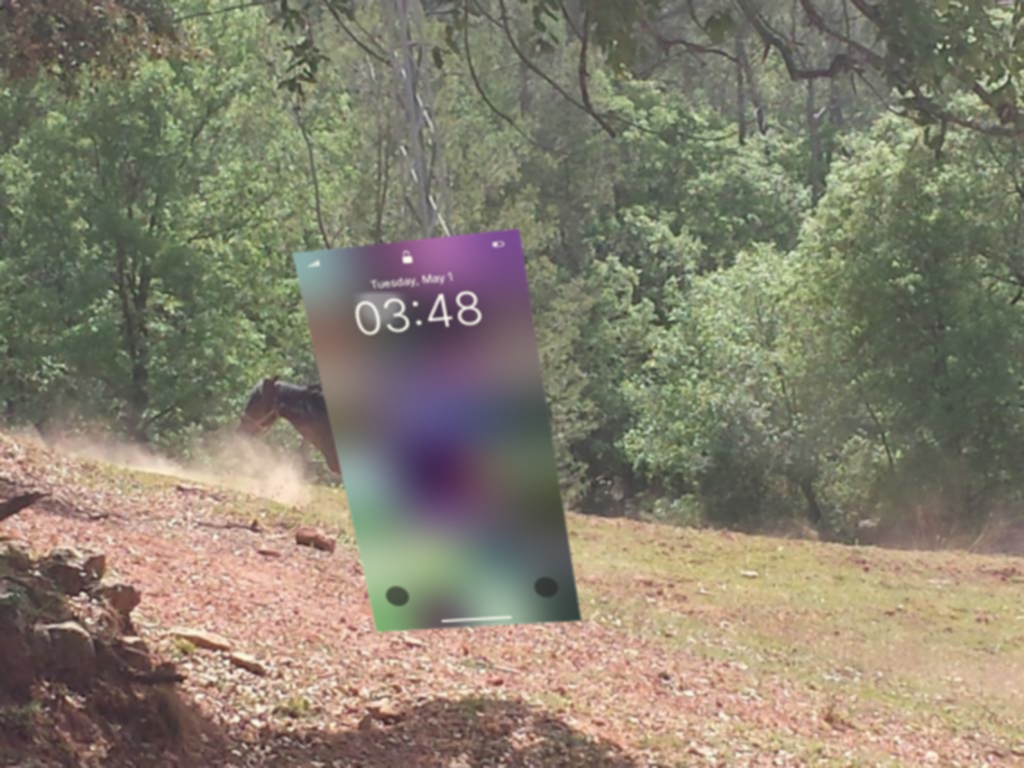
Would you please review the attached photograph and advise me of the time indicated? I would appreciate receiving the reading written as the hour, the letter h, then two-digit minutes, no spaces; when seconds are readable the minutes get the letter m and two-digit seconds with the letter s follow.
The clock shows 3h48
